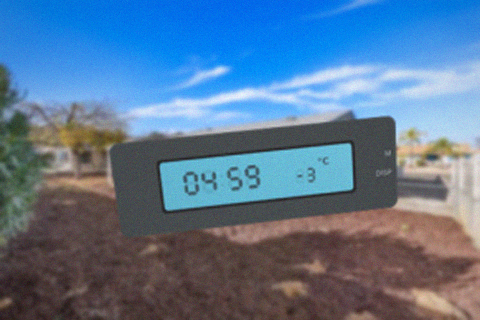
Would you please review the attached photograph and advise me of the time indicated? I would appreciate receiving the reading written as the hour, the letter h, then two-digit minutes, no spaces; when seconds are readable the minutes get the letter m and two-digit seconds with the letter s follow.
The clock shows 4h59
